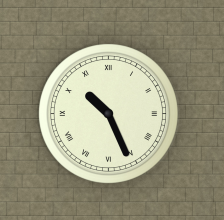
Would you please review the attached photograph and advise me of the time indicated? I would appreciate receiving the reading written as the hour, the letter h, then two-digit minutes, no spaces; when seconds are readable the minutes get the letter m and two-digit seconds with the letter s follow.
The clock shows 10h26
